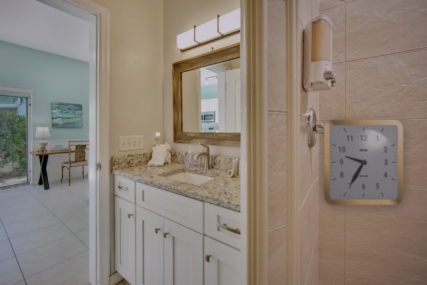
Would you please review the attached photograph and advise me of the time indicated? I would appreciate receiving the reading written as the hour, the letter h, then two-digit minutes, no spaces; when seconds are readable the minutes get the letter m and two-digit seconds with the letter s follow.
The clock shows 9h35
